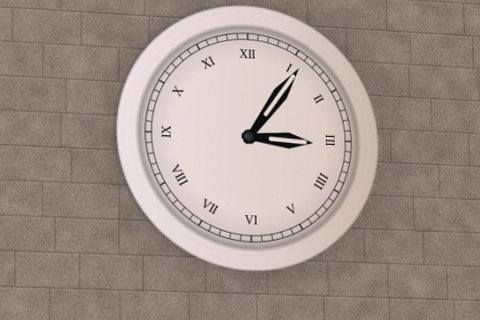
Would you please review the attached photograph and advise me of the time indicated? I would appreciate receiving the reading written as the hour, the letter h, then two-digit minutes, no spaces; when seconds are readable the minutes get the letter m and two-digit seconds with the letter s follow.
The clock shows 3h06
